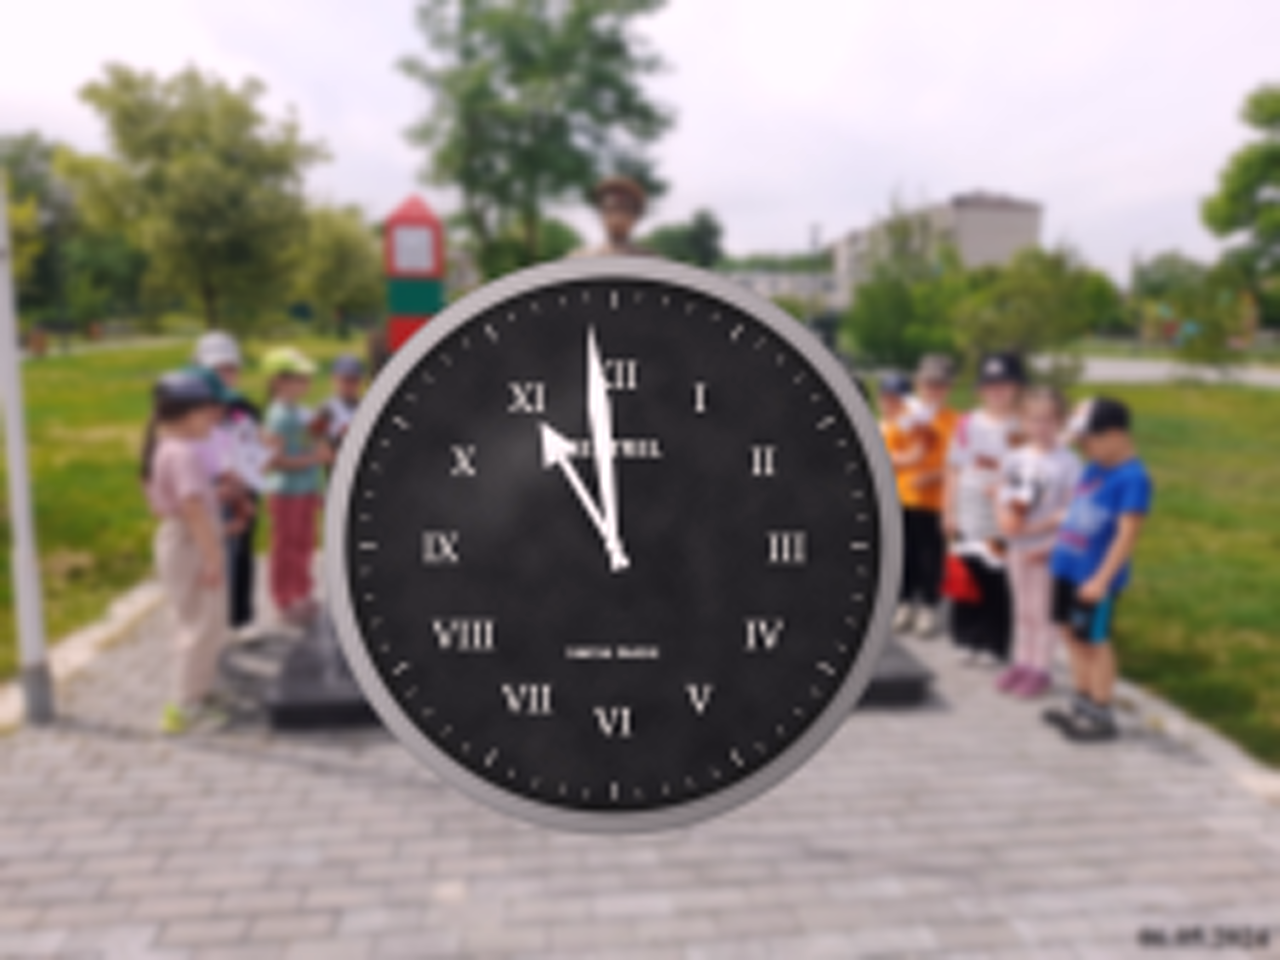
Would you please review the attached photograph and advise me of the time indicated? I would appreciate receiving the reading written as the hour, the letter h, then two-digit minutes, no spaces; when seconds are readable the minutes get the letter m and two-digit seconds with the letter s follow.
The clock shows 10h59
